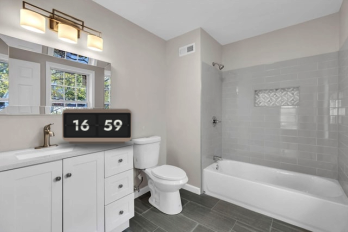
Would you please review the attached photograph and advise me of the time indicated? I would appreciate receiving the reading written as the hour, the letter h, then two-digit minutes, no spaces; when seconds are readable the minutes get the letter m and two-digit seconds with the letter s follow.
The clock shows 16h59
